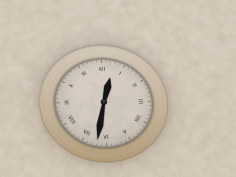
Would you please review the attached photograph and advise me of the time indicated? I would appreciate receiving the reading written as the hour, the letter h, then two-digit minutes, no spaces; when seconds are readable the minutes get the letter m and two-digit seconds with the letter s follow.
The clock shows 12h32
